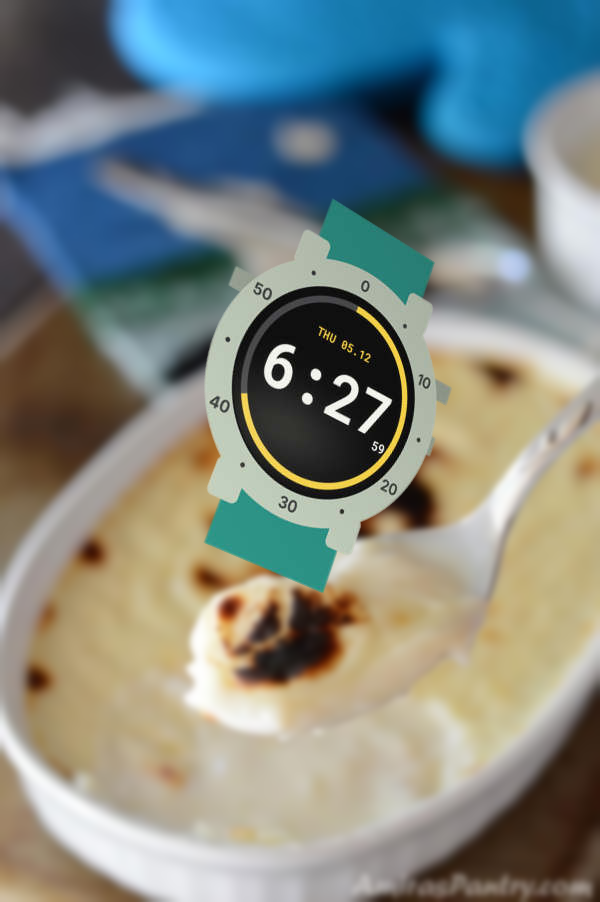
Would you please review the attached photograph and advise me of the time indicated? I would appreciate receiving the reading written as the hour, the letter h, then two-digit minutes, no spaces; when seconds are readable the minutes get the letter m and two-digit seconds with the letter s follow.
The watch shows 6h27m59s
